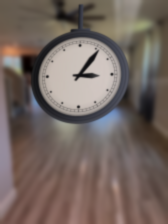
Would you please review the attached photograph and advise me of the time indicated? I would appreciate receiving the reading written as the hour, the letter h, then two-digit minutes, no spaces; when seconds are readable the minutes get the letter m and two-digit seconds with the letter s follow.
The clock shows 3h06
